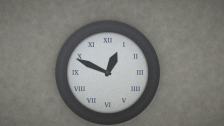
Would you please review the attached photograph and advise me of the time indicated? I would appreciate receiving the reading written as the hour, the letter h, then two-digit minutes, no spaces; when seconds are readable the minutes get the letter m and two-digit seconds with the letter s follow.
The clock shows 12h49
